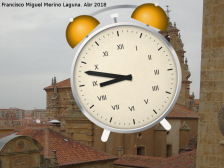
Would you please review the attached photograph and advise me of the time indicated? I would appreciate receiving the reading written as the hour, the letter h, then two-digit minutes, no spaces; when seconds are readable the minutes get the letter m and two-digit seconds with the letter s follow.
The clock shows 8h48
